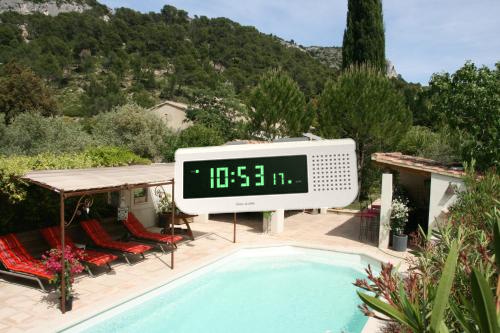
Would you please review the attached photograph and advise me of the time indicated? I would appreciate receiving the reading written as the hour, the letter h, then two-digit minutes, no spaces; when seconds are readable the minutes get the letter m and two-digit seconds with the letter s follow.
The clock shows 10h53m17s
